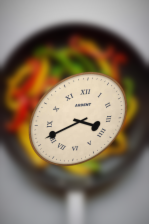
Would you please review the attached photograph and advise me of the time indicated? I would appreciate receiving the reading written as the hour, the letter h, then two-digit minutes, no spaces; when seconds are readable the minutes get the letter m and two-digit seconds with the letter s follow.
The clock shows 3h41
